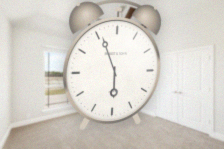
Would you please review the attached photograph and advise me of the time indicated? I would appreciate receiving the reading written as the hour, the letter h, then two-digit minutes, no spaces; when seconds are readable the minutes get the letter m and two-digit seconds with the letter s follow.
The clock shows 5h56
